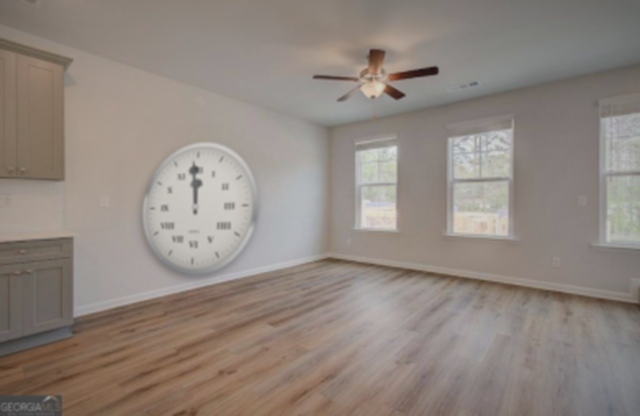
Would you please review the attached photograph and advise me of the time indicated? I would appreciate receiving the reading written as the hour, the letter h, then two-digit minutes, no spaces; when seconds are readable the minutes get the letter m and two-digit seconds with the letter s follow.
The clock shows 11h59
